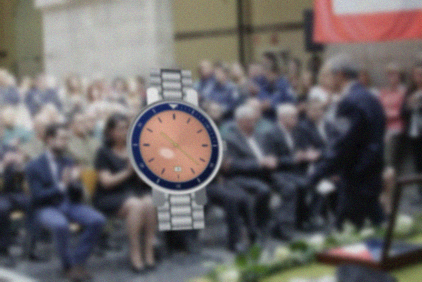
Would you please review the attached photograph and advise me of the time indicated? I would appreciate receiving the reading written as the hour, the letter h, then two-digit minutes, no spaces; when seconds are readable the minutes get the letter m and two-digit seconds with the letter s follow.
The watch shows 10h22
